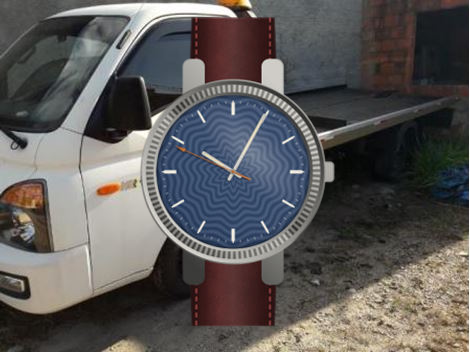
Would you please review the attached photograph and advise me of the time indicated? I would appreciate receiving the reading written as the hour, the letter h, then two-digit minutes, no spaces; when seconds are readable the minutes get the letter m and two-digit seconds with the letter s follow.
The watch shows 10h04m49s
